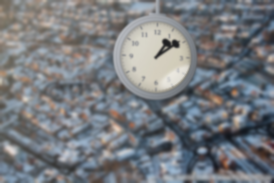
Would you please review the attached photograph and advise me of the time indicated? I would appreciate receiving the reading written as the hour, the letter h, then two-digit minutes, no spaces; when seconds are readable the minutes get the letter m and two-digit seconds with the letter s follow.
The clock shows 1h09
